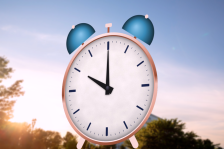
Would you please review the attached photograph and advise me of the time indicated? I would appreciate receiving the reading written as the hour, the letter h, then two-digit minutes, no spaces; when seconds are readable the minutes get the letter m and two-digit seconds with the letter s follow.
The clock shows 10h00
